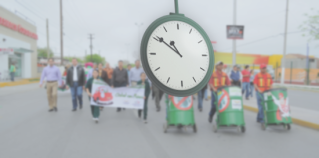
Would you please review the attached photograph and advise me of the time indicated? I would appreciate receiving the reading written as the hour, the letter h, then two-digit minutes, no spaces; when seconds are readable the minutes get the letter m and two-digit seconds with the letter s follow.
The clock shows 10h51
